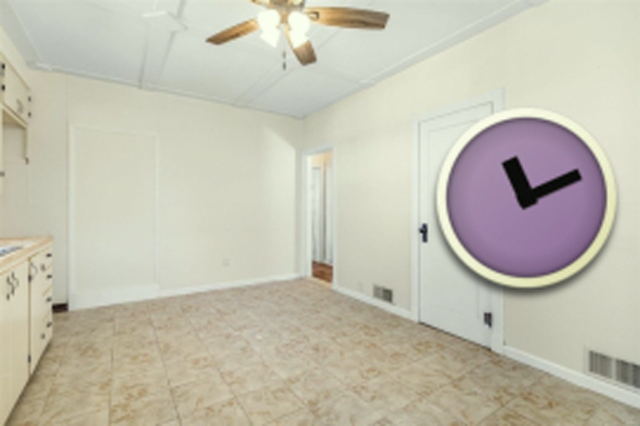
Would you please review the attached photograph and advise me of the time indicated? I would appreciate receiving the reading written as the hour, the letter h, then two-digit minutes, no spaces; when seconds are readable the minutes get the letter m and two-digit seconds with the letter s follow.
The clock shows 11h11
